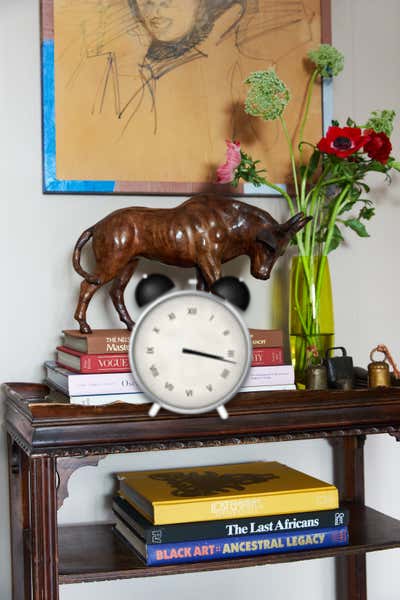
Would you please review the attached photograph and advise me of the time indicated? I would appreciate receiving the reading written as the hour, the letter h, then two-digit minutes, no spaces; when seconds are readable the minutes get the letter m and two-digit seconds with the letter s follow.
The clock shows 3h17
